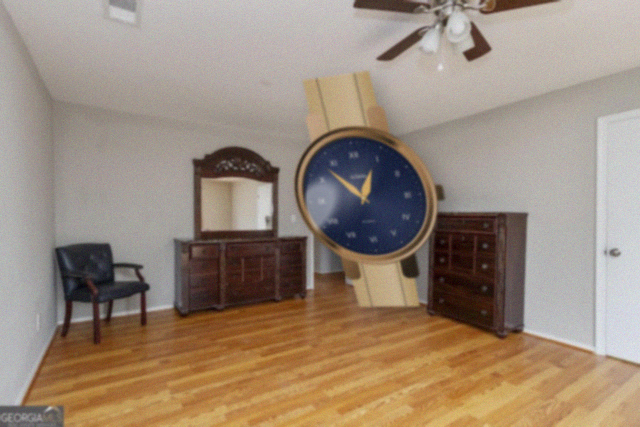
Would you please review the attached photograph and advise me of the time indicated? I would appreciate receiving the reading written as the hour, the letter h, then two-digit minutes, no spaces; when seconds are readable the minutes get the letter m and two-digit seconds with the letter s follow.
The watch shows 12h53
